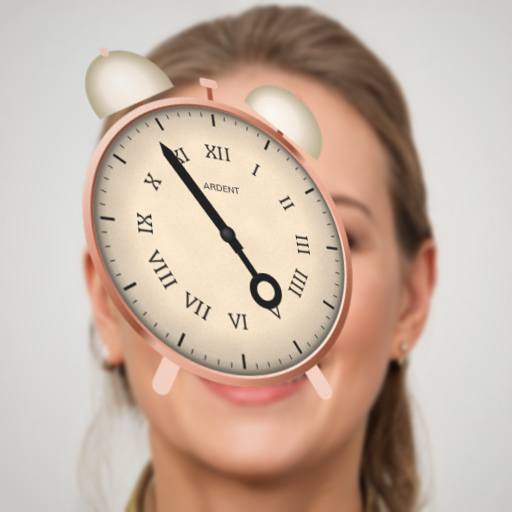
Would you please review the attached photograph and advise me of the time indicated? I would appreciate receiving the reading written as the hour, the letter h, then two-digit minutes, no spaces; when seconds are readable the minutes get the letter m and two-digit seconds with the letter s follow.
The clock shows 4h54
